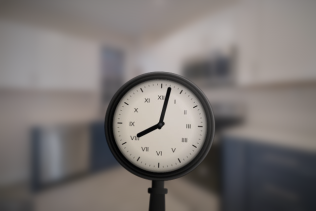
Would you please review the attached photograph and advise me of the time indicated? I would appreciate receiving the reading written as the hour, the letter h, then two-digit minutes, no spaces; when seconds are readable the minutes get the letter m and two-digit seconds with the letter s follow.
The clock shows 8h02
